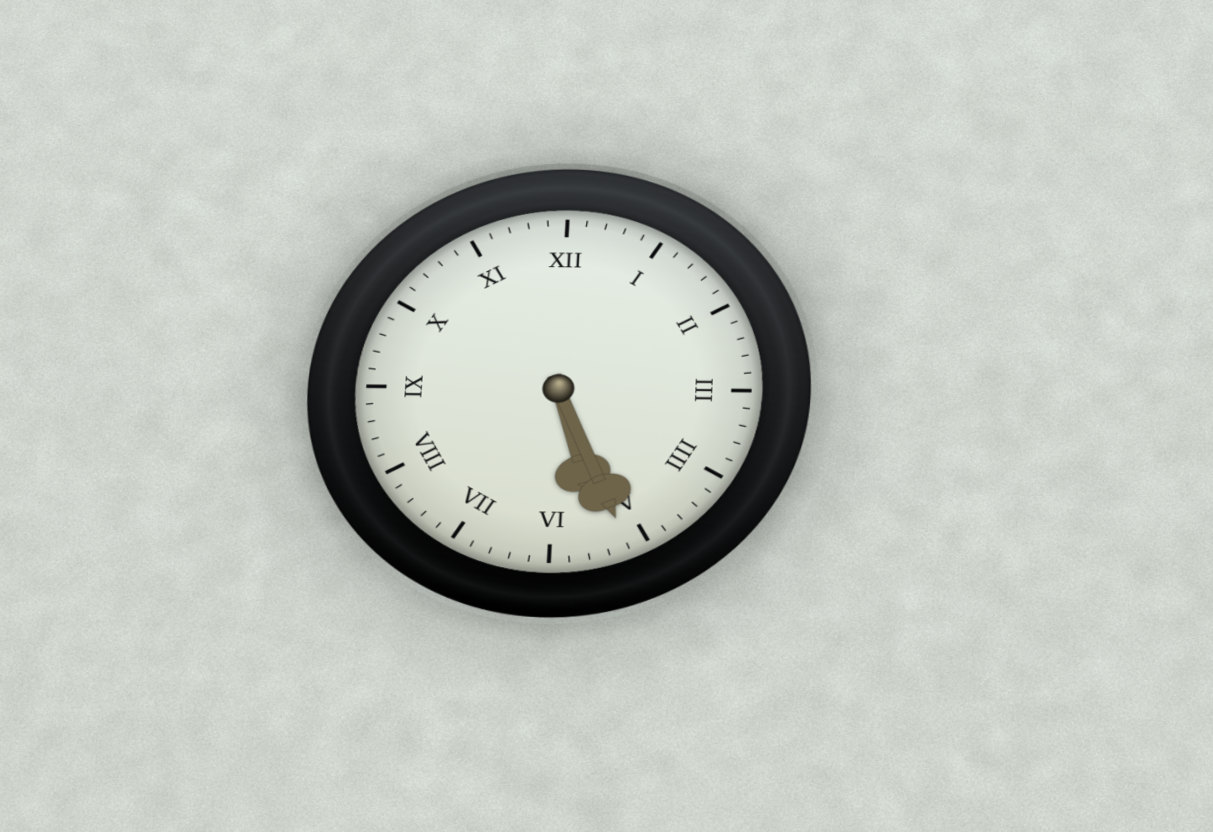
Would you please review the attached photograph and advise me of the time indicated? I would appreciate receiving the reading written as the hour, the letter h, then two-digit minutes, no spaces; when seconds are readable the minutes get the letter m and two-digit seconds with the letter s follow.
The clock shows 5h26
